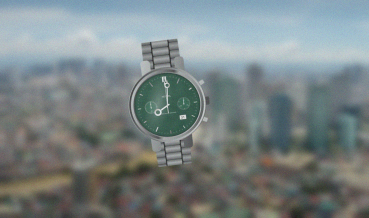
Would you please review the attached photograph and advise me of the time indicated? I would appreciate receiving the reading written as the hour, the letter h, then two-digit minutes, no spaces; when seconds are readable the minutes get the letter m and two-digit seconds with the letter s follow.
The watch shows 8h01
